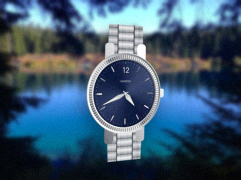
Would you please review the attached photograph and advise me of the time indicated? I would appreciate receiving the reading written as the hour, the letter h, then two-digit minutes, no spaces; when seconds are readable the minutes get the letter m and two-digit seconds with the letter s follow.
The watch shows 4h41
